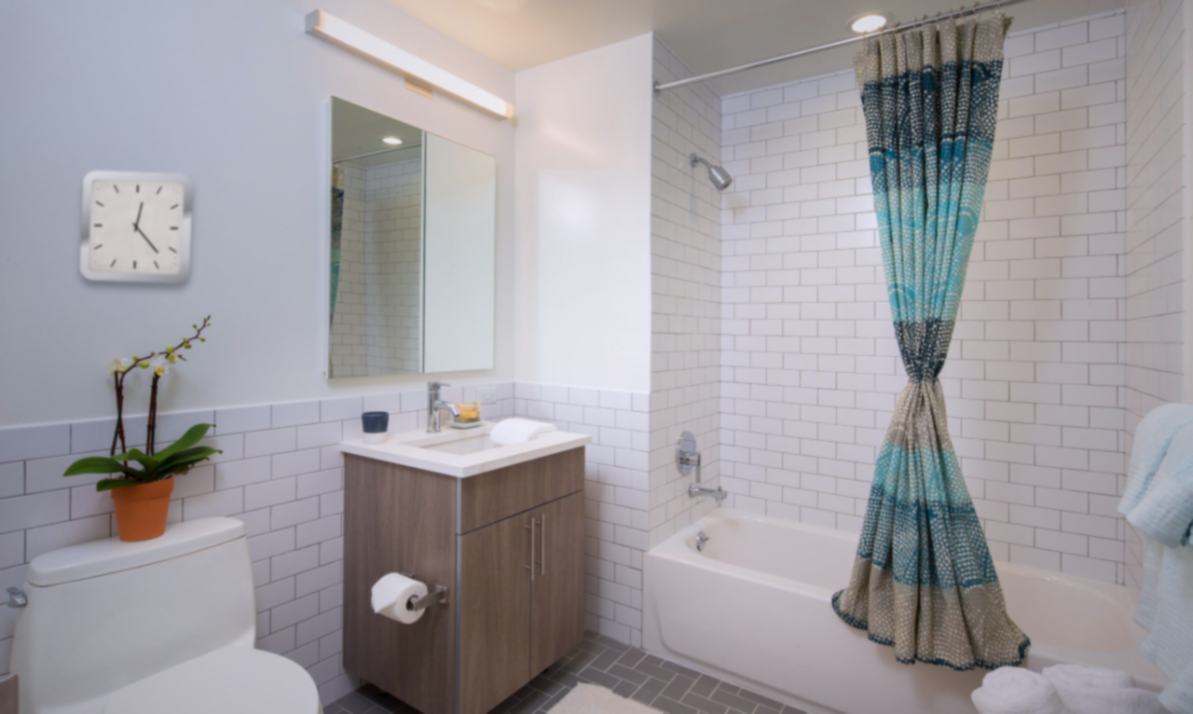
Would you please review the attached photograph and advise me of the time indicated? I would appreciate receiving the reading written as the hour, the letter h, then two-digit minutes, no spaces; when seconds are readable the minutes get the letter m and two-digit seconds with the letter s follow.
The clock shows 12h23
